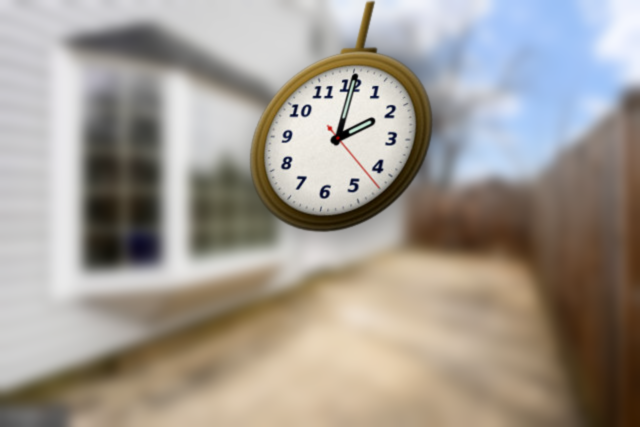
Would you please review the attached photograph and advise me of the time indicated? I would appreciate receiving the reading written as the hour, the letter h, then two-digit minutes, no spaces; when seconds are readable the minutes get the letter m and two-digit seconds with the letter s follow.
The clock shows 2h00m22s
